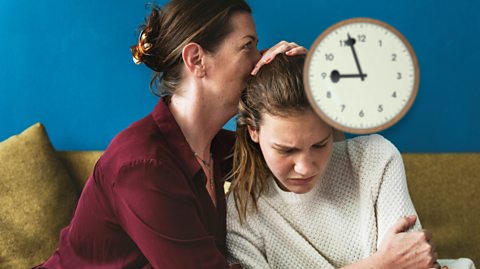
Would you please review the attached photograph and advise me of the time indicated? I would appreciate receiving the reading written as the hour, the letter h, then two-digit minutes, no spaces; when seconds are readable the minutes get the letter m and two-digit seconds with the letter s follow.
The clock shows 8h57
